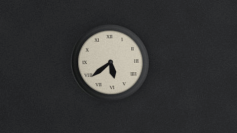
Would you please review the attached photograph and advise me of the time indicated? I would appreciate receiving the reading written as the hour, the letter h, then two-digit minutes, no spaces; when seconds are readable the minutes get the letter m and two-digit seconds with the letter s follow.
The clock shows 5h39
